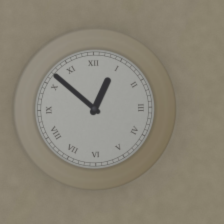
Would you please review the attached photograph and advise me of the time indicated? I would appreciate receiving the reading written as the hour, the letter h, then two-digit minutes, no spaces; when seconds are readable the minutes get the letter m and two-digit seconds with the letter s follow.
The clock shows 12h52
